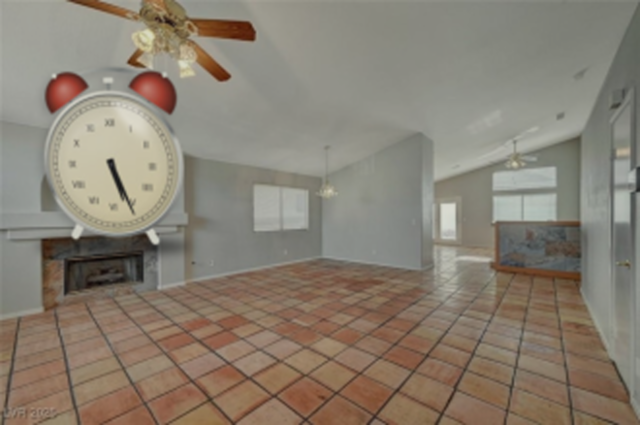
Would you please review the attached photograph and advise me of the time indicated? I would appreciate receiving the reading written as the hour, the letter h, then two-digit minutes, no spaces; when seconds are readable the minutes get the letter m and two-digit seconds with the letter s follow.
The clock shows 5h26
